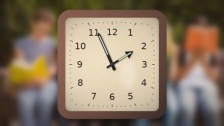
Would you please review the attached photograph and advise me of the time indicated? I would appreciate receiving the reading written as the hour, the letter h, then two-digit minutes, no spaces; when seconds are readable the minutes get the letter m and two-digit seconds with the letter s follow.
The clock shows 1h56
